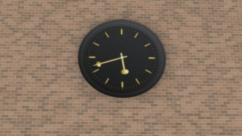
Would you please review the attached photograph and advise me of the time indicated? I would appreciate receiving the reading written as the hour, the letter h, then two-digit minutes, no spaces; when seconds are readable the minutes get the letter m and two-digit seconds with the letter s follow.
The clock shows 5h42
